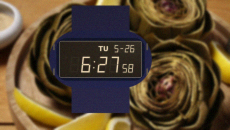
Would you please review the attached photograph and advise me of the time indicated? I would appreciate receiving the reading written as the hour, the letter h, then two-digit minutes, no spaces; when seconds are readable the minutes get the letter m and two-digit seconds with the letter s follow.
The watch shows 6h27
